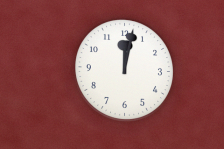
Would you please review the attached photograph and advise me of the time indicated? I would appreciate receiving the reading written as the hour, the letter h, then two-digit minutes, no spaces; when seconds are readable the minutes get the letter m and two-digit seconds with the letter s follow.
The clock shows 12h02
